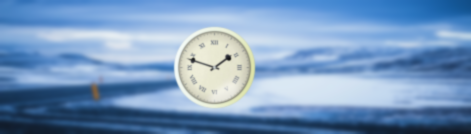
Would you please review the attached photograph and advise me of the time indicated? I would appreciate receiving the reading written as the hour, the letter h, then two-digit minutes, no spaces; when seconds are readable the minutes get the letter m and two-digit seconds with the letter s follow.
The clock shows 1h48
